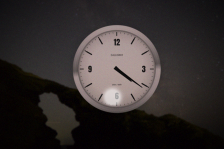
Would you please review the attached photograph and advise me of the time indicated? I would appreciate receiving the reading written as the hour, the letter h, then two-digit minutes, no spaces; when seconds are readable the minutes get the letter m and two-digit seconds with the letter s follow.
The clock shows 4h21
